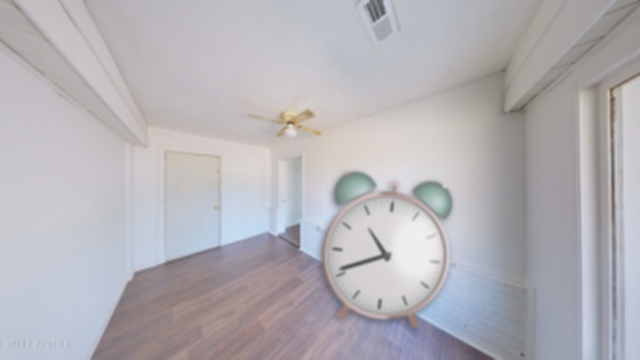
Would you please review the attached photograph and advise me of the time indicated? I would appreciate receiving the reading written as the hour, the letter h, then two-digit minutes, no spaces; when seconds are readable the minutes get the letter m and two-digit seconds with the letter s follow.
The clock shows 10h41
